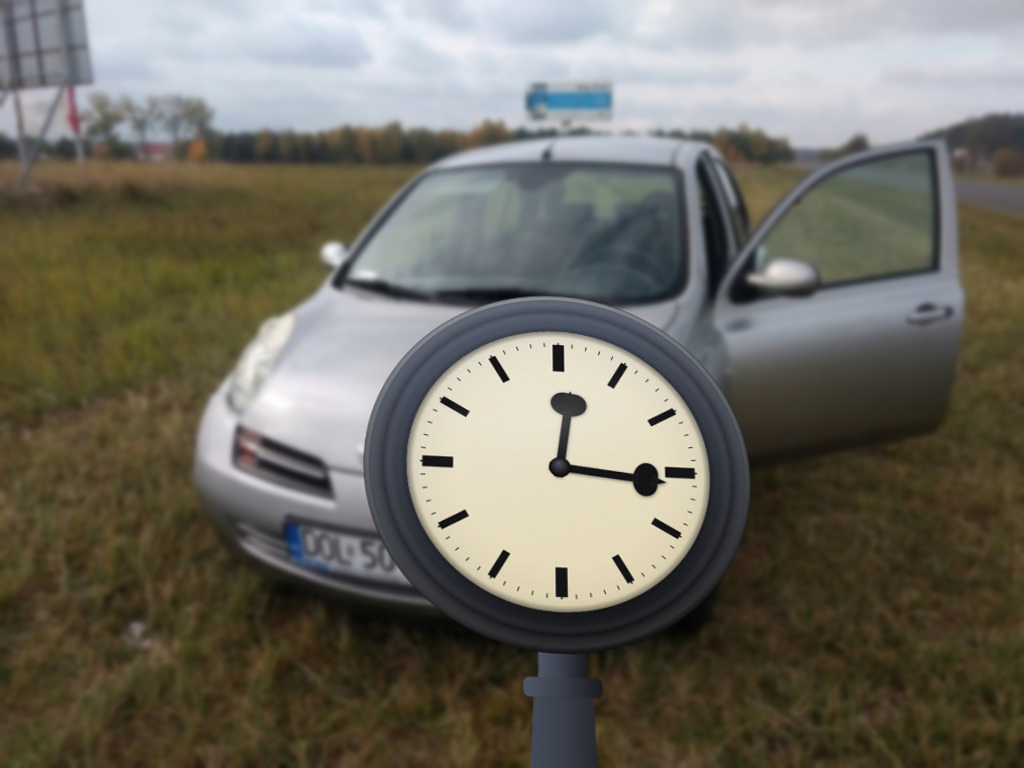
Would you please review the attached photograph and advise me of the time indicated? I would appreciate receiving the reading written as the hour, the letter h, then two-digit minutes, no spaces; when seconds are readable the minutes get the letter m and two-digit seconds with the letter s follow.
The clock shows 12h16
